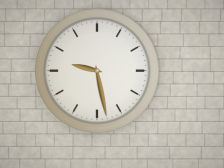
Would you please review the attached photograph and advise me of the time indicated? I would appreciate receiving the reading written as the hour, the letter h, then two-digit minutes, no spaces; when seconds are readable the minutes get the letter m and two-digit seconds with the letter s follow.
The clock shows 9h28
